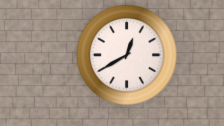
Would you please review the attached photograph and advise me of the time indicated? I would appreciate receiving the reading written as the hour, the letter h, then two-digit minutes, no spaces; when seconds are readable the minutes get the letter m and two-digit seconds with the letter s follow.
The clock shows 12h40
